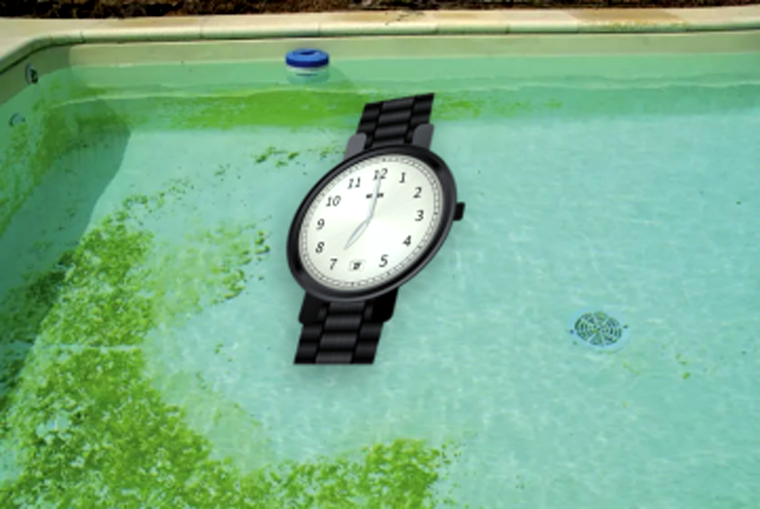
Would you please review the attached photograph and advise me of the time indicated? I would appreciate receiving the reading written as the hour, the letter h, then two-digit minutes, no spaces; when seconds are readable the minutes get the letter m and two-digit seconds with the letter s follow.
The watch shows 7h00
